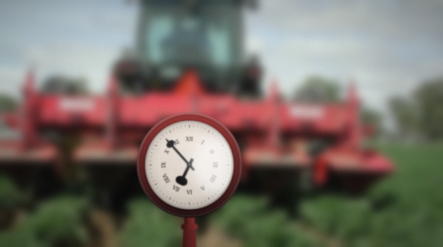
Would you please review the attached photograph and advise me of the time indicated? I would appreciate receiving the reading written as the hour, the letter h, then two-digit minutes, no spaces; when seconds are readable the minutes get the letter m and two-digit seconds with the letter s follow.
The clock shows 6h53
